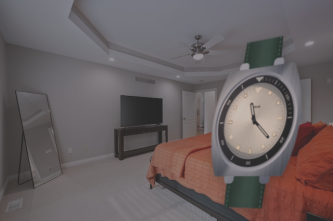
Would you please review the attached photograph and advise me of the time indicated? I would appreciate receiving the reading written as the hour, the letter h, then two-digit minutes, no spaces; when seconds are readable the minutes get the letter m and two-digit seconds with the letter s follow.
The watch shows 11h22
